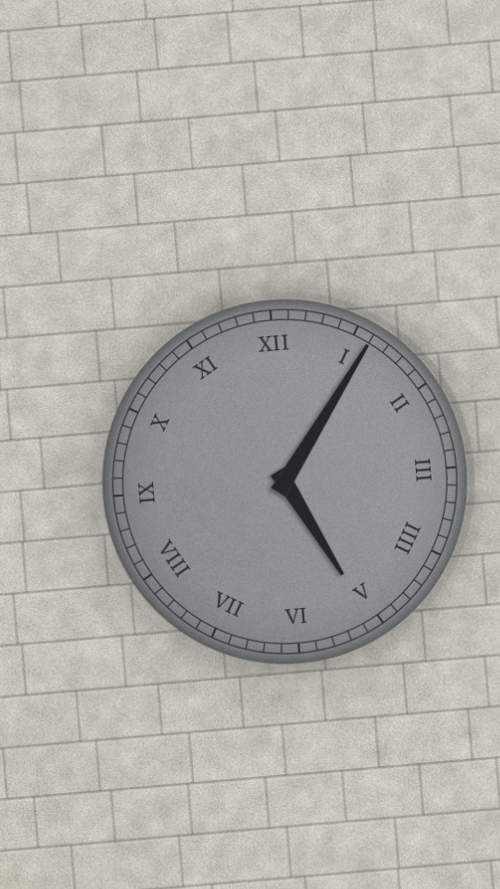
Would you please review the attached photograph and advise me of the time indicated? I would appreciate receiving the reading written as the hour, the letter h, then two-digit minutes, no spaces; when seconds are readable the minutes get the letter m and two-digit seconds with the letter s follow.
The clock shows 5h06
